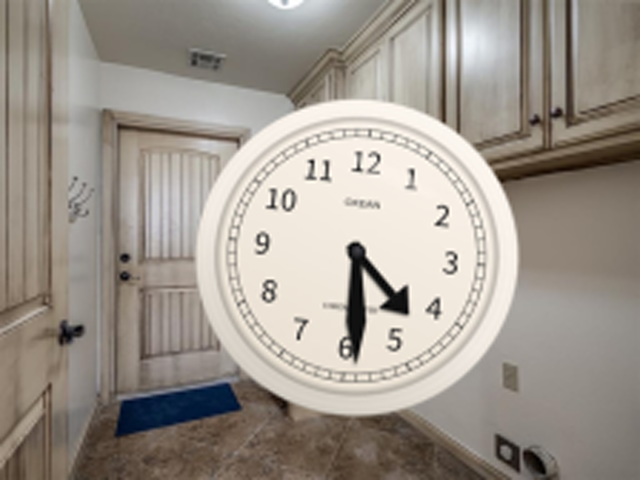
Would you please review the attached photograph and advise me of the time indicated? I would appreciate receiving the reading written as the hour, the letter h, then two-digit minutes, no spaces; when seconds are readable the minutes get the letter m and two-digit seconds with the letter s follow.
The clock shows 4h29
